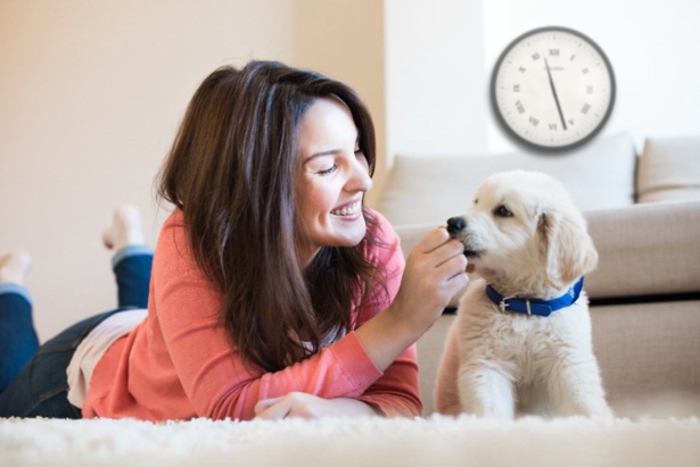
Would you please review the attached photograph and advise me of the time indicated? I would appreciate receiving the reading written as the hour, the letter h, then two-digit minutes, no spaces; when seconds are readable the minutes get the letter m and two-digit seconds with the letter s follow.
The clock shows 11h27
